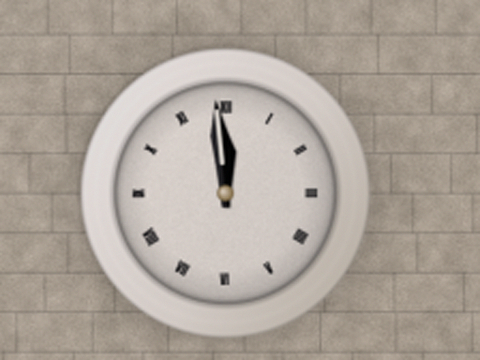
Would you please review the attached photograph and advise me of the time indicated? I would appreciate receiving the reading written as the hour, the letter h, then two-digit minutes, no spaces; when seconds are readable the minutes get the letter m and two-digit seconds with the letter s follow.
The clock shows 11h59
